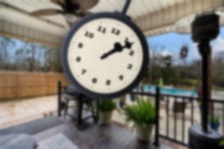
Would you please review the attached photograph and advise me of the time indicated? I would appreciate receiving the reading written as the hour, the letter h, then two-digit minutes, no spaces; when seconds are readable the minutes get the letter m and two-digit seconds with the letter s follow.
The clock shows 1h07
